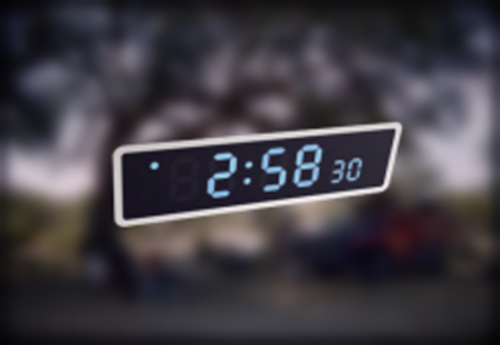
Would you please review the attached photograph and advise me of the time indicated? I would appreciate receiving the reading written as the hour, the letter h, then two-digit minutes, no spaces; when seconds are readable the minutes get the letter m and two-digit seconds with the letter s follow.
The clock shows 2h58m30s
